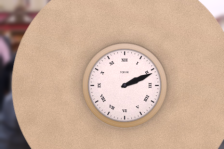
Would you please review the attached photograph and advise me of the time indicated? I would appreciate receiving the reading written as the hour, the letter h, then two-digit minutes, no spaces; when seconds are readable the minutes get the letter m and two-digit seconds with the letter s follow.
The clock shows 2h11
